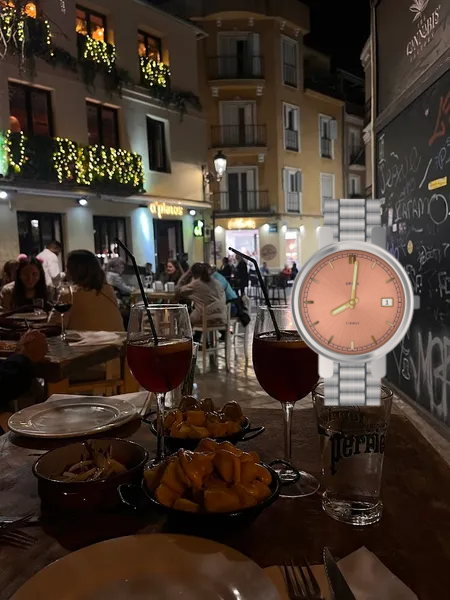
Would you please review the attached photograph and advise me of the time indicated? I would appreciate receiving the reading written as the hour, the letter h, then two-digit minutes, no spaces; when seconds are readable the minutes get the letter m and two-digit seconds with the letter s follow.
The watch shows 8h01
